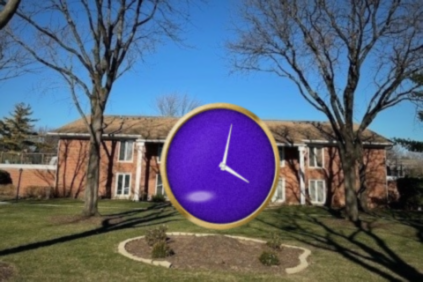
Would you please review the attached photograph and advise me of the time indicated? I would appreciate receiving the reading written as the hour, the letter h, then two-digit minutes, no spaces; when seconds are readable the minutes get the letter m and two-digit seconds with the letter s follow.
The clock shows 4h02
